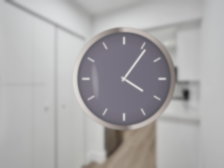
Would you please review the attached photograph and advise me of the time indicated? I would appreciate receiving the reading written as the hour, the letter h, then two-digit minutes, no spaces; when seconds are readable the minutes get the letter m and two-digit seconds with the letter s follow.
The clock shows 4h06
